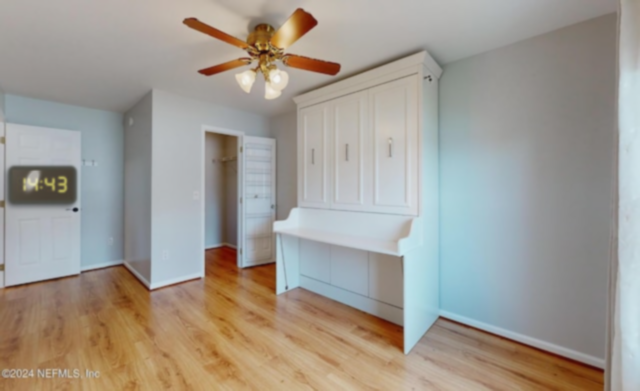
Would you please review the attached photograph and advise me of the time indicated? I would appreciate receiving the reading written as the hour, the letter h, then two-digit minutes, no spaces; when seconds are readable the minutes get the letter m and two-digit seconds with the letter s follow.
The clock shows 14h43
